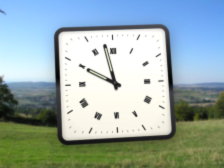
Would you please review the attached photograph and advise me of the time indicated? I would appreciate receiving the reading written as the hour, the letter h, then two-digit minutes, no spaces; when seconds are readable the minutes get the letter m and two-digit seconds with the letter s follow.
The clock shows 9h58
